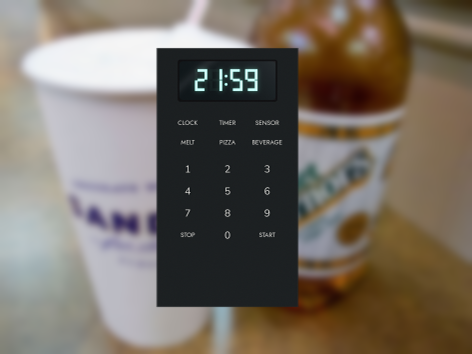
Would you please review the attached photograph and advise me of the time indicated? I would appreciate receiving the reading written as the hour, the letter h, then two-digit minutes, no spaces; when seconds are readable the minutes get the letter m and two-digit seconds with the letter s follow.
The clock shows 21h59
